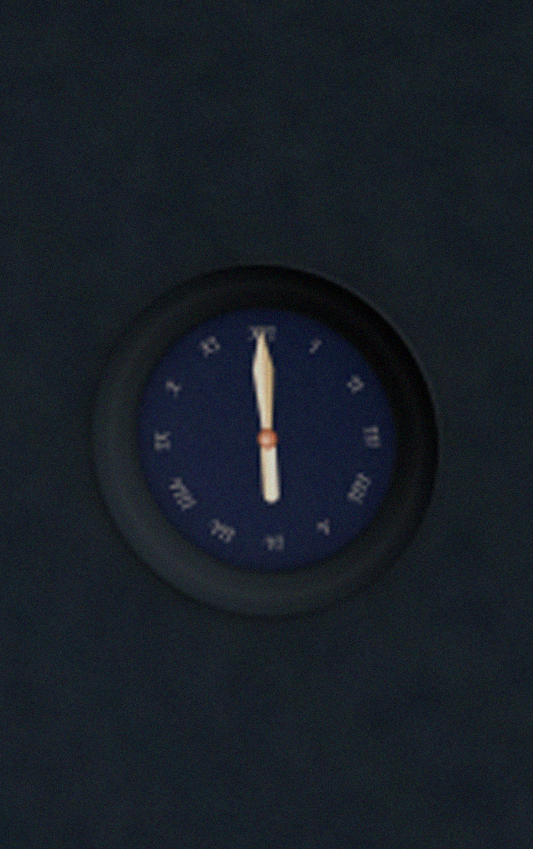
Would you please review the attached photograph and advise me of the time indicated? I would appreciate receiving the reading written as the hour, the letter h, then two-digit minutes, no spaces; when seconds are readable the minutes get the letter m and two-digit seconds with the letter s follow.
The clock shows 6h00
